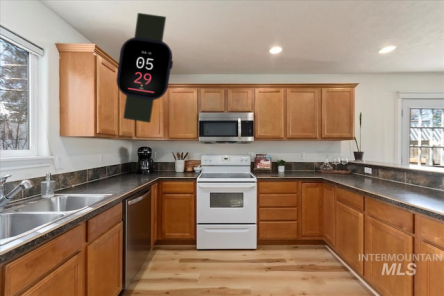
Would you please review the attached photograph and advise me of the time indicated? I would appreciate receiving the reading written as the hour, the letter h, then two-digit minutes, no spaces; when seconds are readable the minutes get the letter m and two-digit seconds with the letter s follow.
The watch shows 5h29
